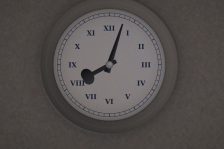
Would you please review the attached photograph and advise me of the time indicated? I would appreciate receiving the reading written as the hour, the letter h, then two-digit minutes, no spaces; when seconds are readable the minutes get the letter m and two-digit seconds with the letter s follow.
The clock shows 8h03
